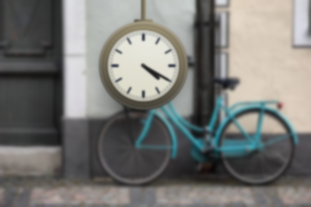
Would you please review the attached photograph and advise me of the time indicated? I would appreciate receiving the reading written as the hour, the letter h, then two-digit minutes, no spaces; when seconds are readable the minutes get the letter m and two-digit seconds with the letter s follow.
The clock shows 4h20
